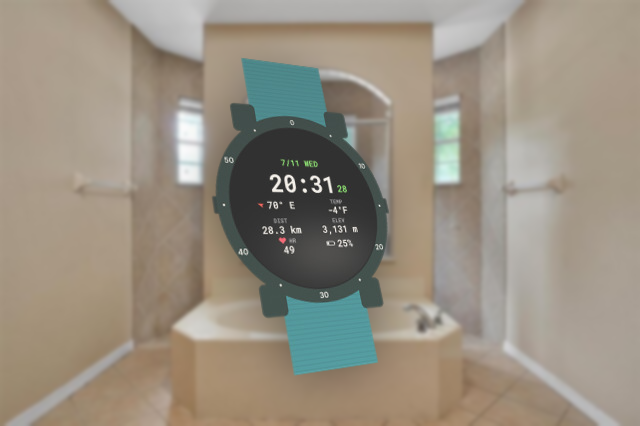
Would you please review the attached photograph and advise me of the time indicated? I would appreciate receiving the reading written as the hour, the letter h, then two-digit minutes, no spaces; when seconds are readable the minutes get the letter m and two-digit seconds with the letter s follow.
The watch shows 20h31m28s
